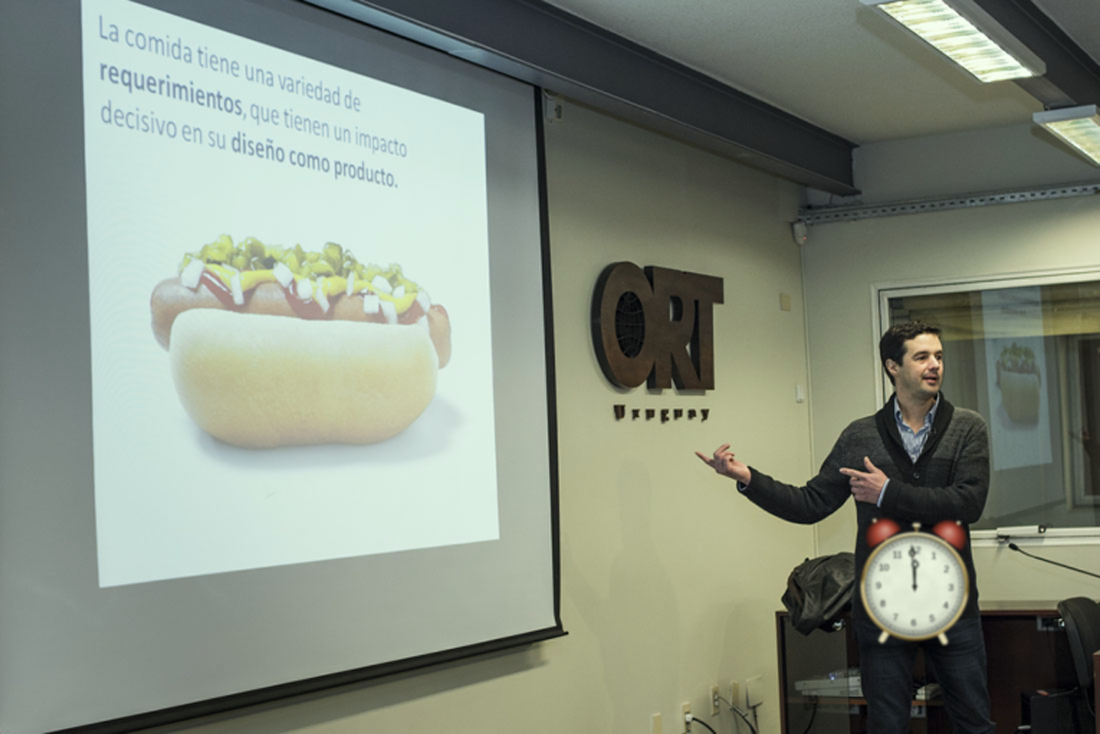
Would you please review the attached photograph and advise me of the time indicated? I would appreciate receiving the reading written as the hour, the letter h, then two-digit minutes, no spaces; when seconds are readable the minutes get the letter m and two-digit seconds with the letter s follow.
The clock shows 11h59
